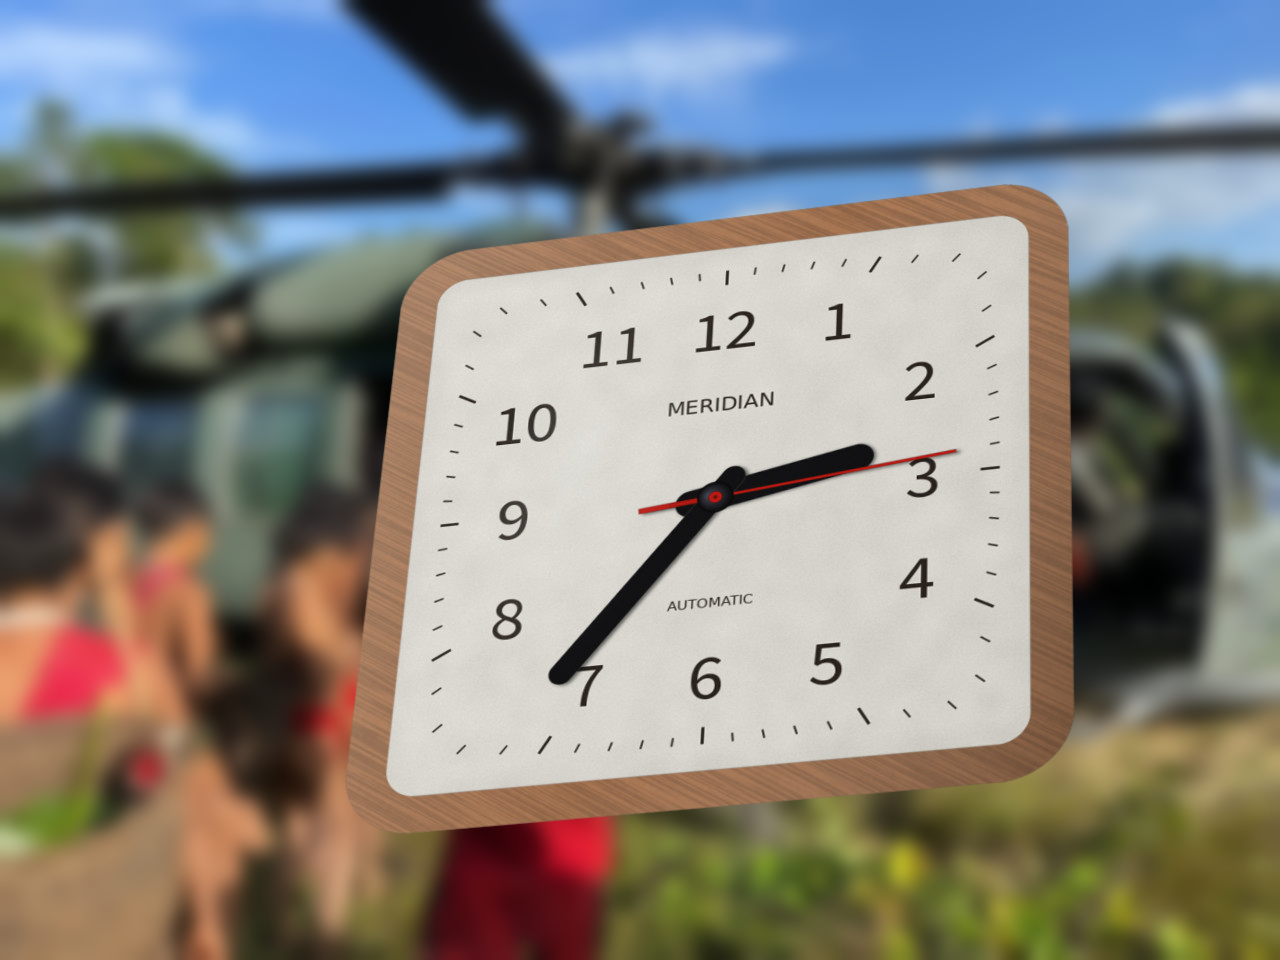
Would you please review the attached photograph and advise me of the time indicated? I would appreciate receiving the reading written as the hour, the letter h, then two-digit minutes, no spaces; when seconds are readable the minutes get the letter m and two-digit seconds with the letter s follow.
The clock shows 2h36m14s
